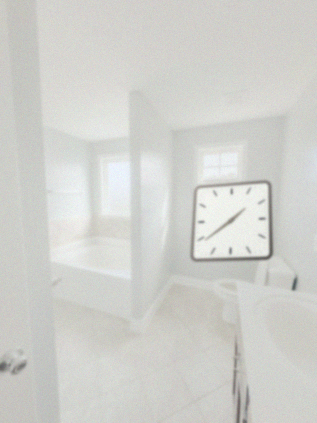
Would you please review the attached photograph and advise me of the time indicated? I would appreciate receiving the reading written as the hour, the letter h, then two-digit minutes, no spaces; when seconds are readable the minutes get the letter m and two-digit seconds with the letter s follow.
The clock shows 1h39
